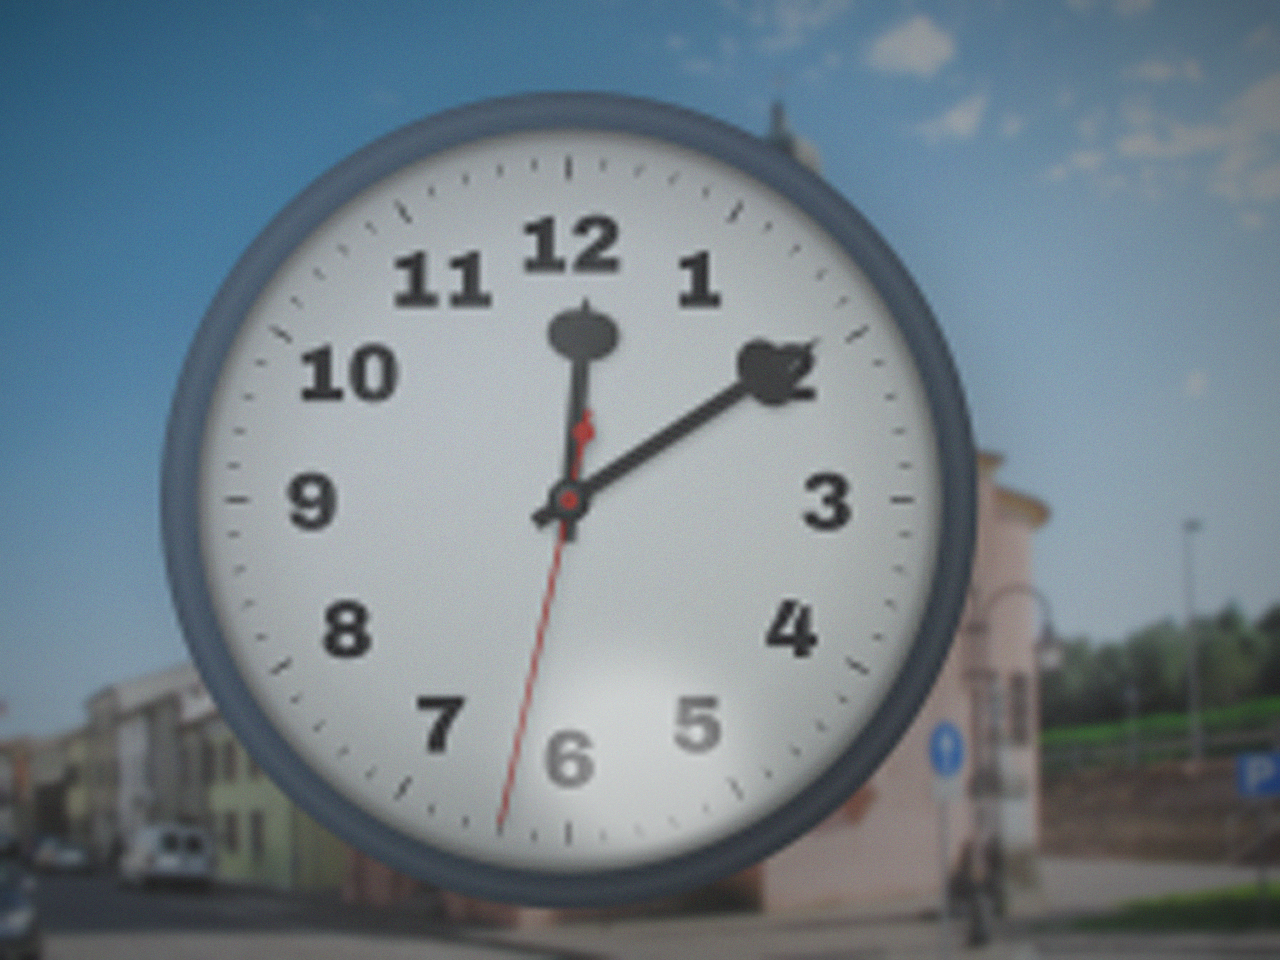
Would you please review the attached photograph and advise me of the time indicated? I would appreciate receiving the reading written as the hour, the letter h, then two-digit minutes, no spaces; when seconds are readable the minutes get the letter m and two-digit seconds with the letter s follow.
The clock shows 12h09m32s
